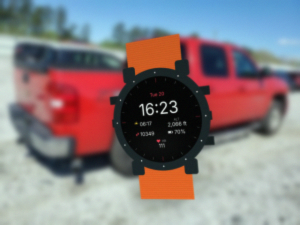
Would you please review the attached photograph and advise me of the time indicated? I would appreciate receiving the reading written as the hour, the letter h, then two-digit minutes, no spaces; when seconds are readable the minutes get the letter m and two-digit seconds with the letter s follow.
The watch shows 16h23
